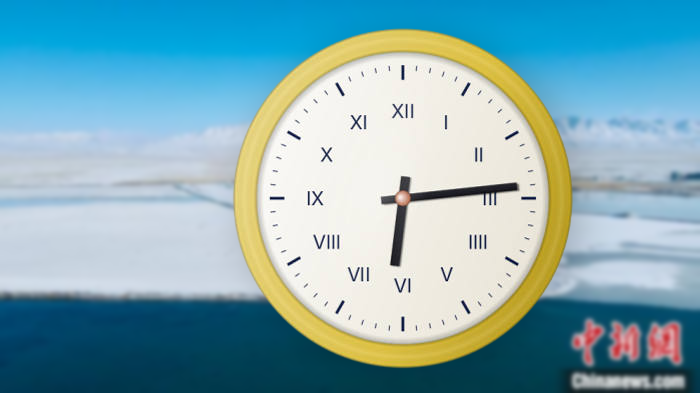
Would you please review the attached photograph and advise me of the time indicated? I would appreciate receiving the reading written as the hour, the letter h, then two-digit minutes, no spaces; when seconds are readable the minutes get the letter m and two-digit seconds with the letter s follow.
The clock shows 6h14
